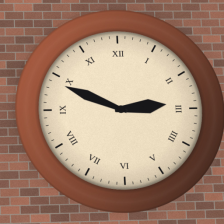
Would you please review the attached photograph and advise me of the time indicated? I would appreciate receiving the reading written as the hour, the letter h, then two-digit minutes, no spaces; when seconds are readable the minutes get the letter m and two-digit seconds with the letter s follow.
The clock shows 2h49
